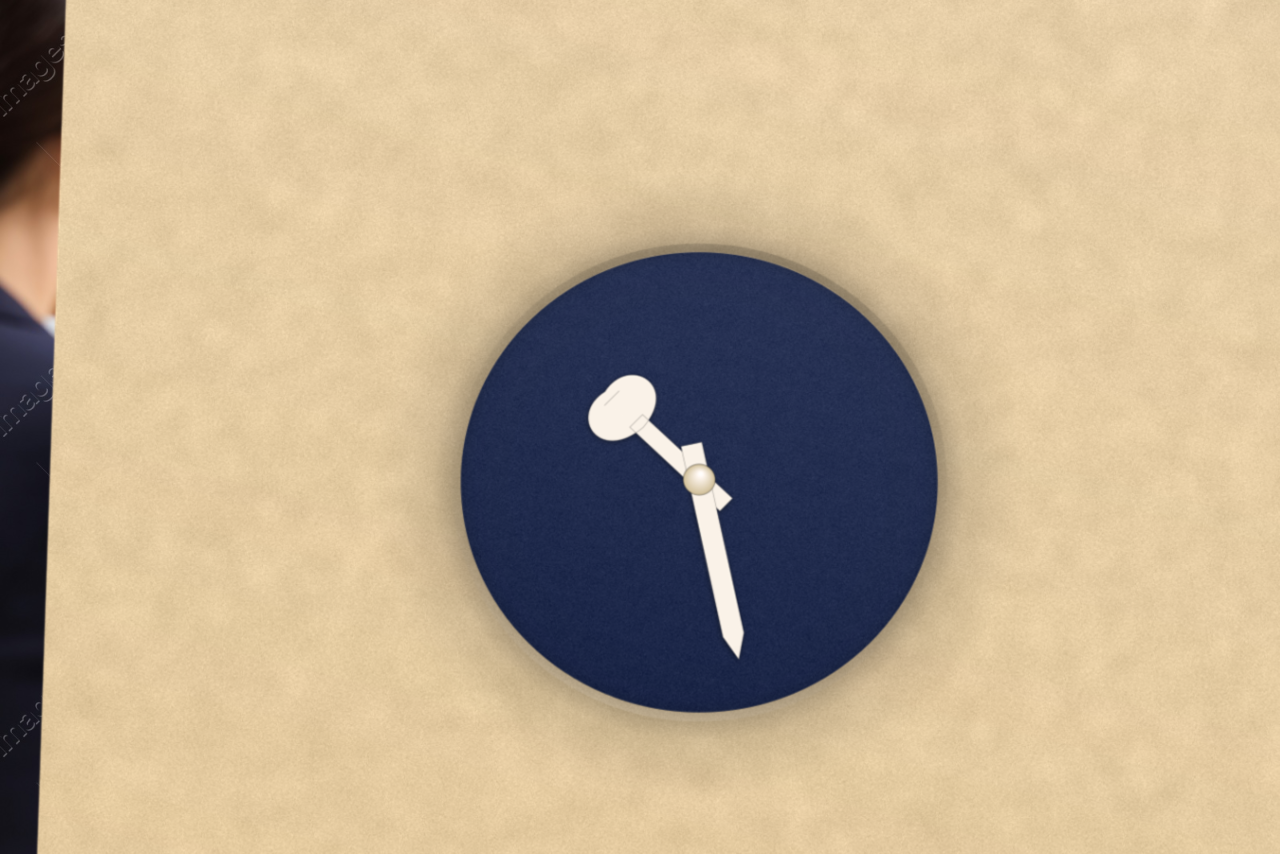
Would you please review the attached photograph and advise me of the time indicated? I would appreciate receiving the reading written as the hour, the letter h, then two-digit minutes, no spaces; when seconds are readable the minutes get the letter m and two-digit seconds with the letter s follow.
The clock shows 10h28
